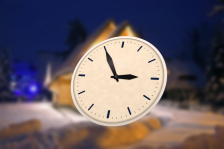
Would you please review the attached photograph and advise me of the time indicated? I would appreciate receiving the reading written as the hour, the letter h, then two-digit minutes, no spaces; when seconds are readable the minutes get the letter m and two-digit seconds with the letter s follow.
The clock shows 2h55
